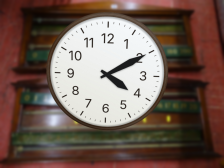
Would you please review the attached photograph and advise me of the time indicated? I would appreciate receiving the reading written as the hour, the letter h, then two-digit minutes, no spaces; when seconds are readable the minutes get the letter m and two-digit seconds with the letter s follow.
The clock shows 4h10
